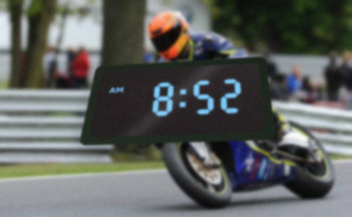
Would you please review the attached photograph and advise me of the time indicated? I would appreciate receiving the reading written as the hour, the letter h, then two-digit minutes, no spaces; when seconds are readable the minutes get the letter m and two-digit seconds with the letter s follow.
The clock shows 8h52
